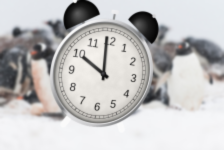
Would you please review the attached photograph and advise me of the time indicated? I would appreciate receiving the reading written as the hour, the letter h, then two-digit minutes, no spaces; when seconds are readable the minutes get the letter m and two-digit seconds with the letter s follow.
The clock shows 9h59
